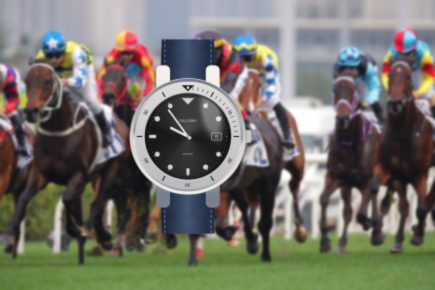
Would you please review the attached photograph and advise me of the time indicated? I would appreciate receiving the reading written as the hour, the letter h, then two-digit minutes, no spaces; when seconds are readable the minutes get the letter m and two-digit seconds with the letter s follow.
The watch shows 9h54
